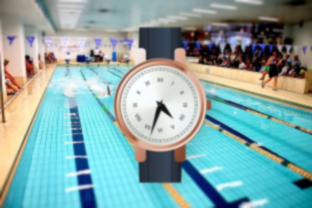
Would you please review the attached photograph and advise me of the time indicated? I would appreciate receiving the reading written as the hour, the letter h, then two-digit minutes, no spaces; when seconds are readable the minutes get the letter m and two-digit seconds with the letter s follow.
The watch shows 4h33
